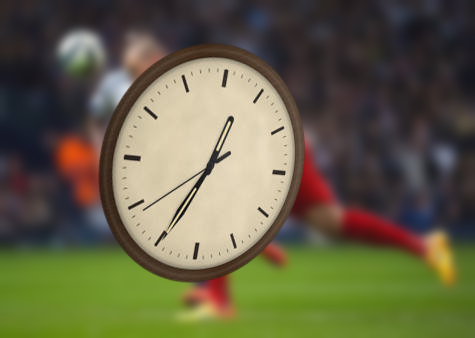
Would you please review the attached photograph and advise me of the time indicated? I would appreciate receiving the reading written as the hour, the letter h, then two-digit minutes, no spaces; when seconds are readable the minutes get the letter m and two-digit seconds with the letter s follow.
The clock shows 12h34m39s
